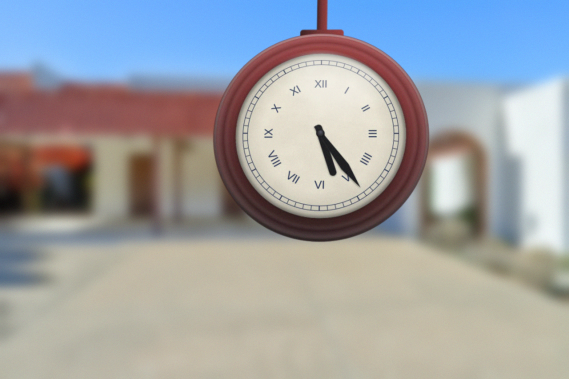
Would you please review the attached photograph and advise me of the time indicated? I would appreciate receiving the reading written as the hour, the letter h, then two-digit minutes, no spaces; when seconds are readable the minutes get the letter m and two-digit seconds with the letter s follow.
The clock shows 5h24
